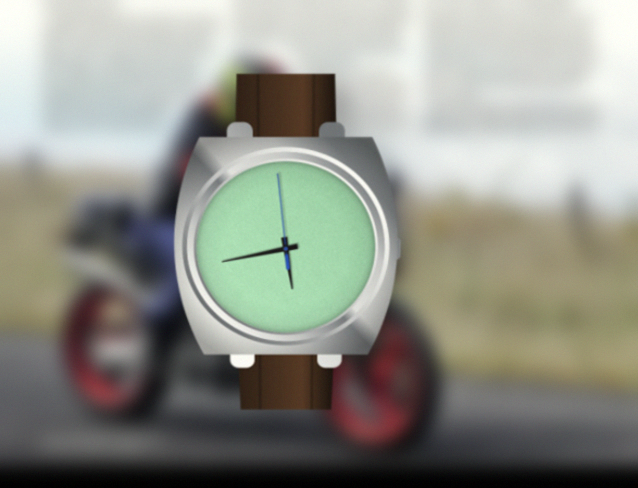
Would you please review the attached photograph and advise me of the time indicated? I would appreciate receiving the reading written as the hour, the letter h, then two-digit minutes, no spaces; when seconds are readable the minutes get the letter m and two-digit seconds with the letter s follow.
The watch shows 5h42m59s
